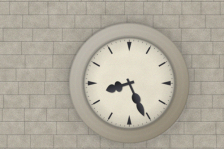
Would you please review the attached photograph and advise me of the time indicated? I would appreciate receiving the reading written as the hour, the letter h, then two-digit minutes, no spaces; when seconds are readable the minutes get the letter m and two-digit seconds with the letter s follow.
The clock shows 8h26
